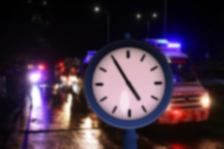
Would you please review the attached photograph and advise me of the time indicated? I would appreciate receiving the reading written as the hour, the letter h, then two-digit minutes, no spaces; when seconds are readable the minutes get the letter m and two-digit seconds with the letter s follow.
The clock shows 4h55
